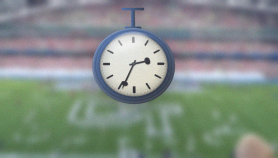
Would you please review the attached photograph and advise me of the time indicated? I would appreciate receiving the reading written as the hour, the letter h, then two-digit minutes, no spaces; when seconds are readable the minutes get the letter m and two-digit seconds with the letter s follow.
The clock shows 2h34
